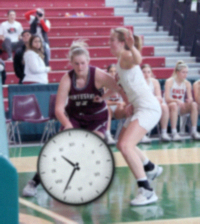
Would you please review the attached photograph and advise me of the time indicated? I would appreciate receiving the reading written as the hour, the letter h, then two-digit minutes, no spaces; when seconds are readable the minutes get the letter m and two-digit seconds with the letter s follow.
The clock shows 10h36
